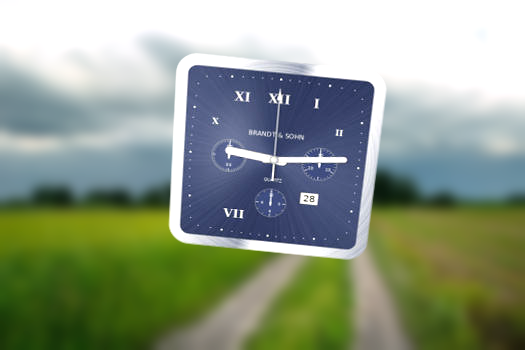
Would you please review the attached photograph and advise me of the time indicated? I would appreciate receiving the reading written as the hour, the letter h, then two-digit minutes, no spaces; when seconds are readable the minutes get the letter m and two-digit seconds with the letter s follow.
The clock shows 9h14
